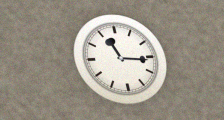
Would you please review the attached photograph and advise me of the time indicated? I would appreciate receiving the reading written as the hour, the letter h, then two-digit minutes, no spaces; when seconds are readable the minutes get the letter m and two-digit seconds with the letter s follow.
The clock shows 11h16
